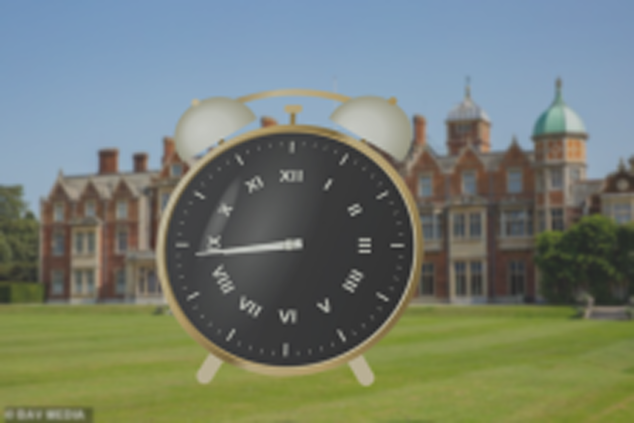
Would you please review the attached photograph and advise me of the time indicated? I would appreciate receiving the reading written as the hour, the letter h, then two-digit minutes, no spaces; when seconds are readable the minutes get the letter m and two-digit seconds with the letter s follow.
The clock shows 8h44
